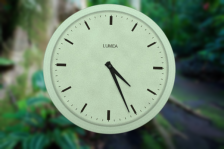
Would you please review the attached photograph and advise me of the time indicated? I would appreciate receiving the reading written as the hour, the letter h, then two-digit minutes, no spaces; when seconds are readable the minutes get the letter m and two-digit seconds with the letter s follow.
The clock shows 4h26
